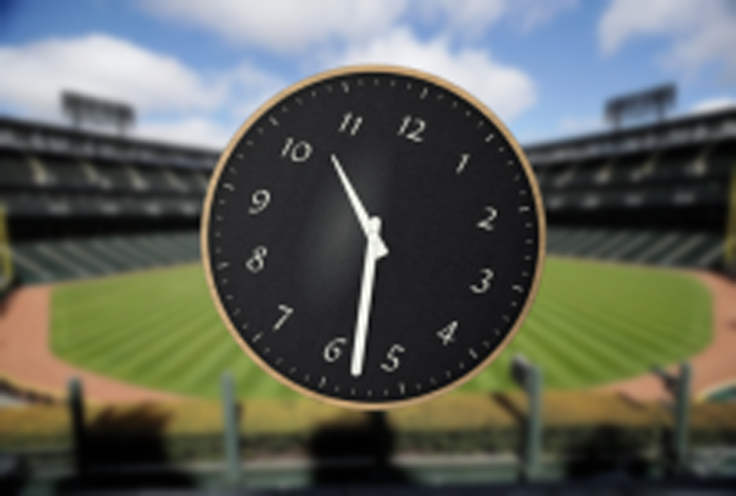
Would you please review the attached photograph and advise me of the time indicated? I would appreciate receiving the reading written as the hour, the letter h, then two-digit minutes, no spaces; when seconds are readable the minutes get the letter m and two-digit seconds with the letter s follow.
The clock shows 10h28
